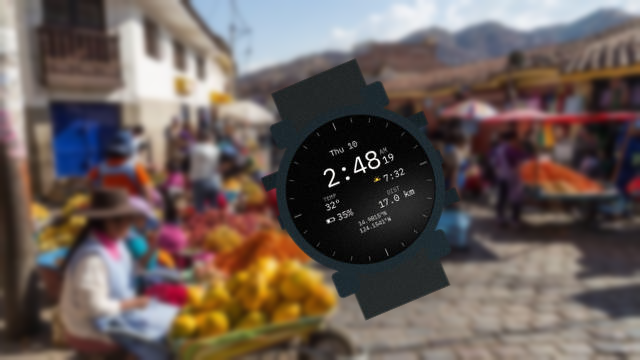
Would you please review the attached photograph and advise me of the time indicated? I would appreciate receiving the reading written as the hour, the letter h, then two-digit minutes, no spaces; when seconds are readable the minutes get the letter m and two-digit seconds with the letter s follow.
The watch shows 2h48m19s
